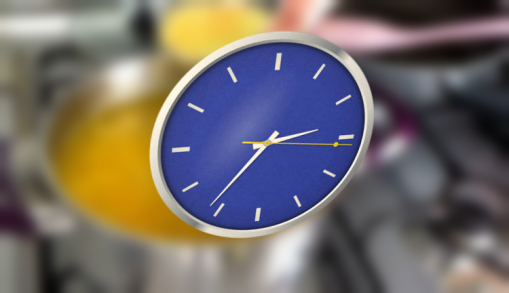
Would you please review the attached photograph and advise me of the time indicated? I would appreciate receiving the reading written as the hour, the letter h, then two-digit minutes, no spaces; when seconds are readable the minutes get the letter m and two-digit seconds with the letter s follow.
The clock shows 2h36m16s
